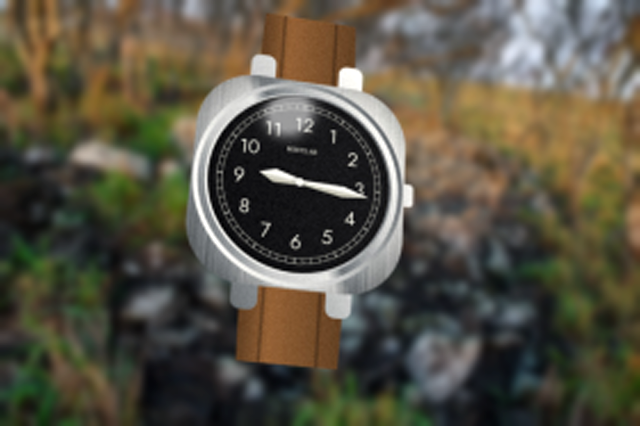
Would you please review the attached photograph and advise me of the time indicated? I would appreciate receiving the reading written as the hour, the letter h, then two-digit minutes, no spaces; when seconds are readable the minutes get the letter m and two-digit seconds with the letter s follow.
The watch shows 9h16
